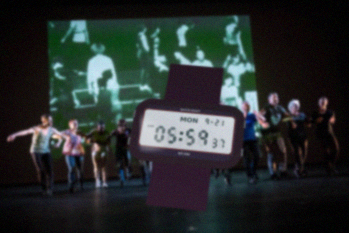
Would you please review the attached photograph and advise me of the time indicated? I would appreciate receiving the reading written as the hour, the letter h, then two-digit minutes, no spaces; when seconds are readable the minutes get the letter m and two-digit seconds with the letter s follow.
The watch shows 5h59m37s
